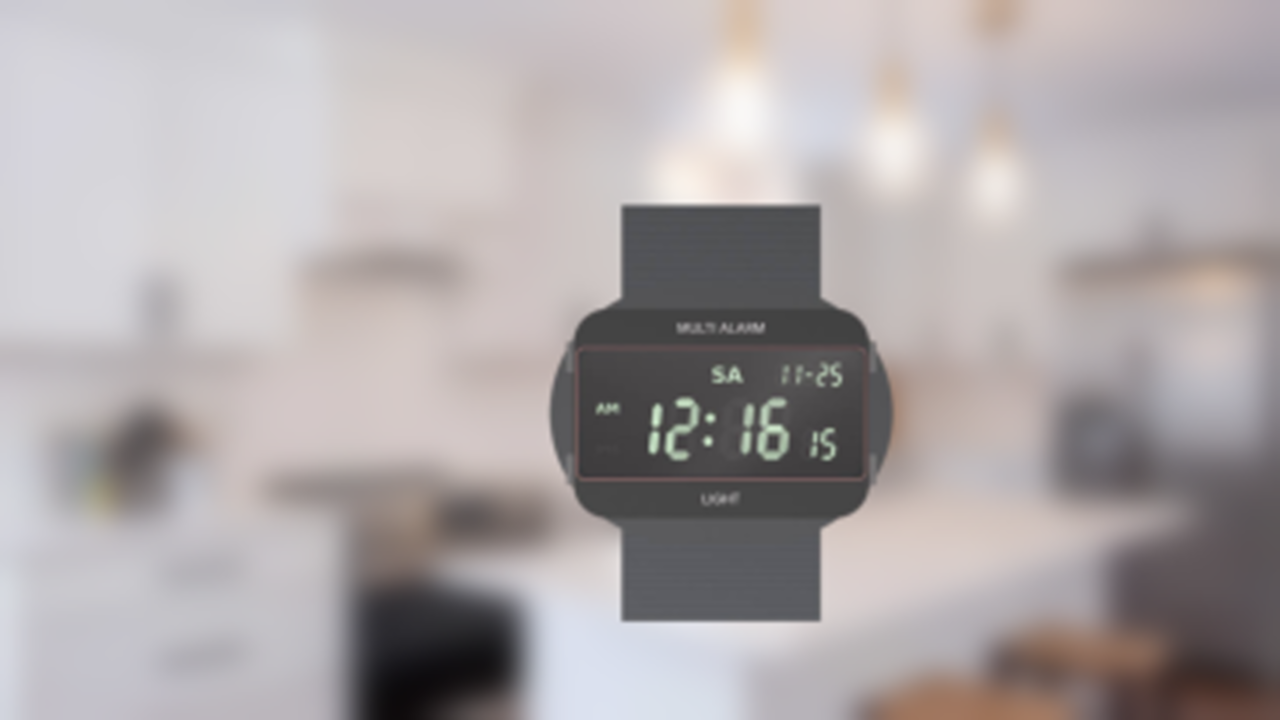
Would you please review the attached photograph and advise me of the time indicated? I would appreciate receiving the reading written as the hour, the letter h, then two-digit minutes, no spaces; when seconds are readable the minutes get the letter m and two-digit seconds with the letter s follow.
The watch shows 12h16m15s
